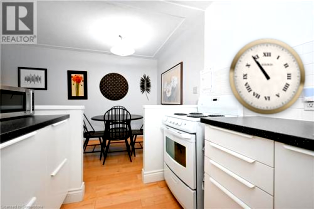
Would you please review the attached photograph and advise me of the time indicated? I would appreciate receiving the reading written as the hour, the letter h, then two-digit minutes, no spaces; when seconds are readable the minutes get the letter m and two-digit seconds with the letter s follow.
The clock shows 10h54
